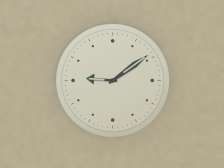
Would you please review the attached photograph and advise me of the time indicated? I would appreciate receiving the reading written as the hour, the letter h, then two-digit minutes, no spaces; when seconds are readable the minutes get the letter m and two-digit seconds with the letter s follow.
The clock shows 9h09
